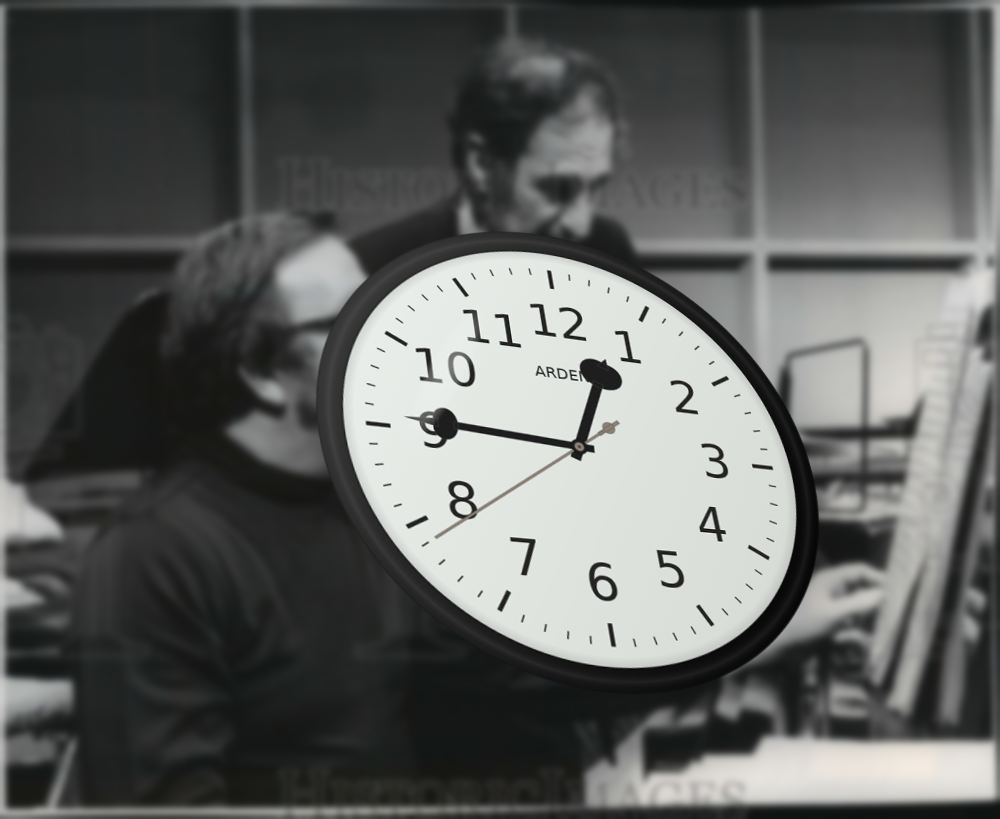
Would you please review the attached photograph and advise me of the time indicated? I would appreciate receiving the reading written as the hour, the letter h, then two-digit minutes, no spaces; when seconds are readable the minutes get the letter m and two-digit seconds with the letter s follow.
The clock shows 12h45m39s
